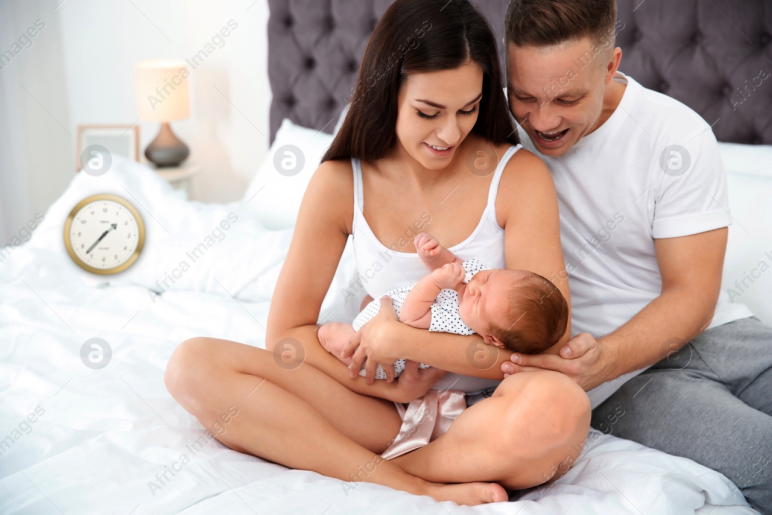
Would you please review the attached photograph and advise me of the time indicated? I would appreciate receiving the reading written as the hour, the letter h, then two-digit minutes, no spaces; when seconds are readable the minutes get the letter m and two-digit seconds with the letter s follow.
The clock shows 1h37
